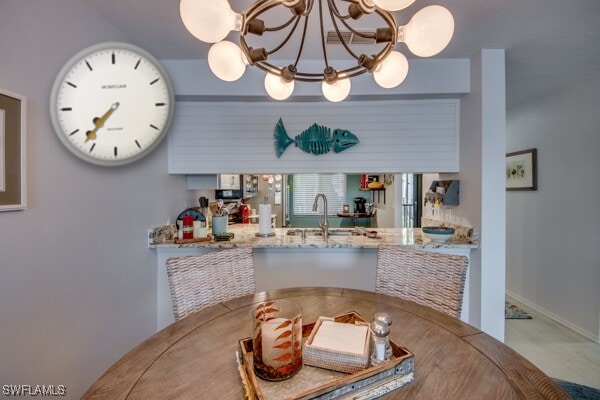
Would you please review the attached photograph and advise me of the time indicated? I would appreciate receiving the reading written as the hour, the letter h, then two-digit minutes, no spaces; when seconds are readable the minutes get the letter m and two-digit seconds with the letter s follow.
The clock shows 7h37
